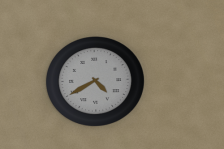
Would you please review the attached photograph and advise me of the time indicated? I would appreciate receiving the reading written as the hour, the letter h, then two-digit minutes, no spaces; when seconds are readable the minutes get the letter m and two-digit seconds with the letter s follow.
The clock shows 4h40
